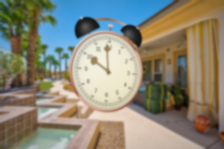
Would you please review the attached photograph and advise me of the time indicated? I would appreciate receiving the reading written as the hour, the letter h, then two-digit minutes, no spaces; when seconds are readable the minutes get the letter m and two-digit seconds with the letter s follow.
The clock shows 9h59
